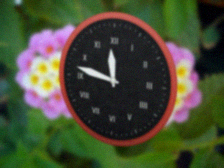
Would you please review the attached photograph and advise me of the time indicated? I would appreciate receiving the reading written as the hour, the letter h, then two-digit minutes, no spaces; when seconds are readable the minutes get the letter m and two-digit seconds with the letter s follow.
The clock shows 11h47
